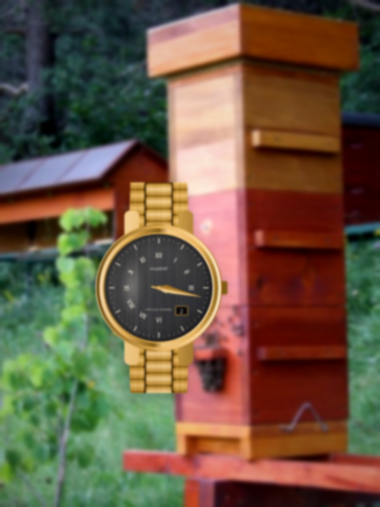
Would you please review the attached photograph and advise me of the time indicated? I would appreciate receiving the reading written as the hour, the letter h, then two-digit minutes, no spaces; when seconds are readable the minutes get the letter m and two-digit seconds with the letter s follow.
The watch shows 3h17
